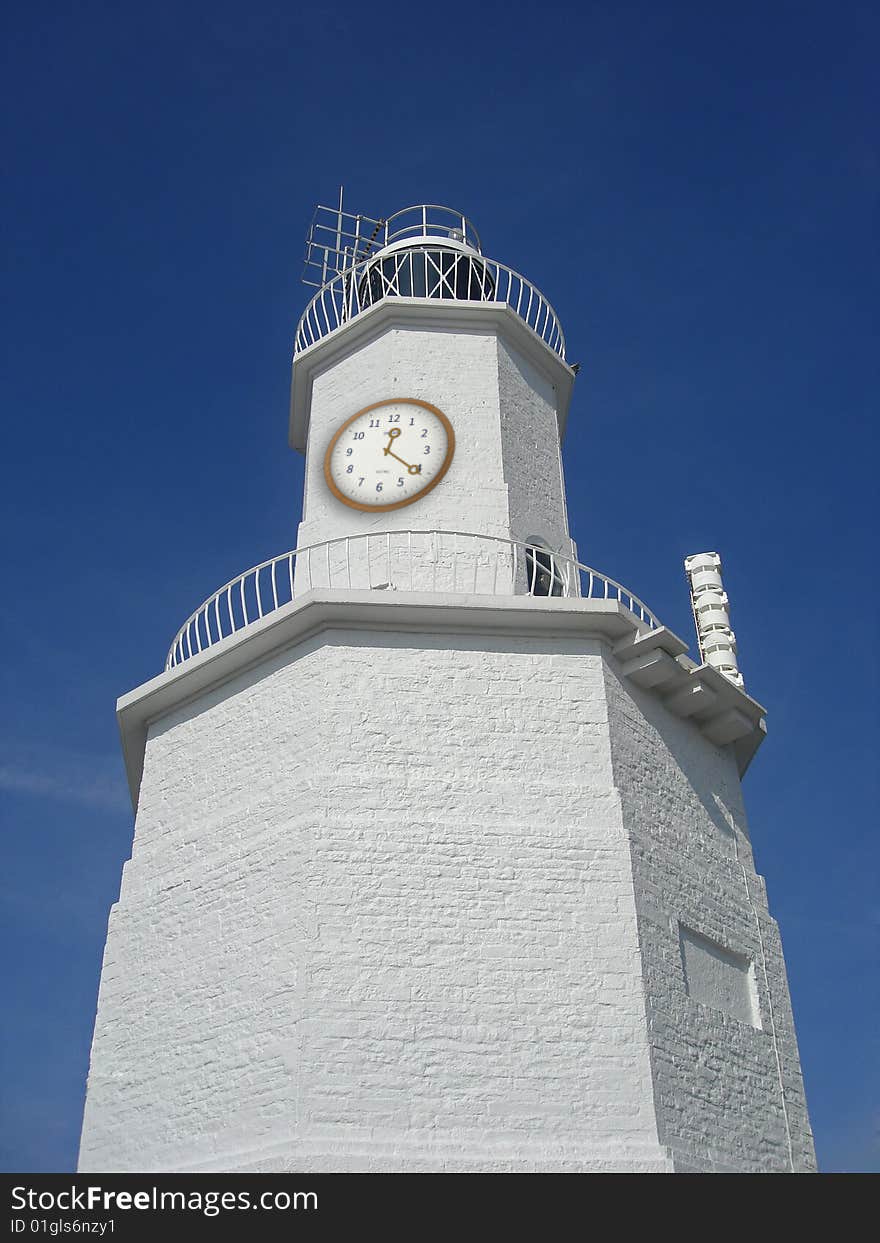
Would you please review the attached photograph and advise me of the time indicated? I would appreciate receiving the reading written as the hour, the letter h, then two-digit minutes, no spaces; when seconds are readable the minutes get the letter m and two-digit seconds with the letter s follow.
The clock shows 12h21
